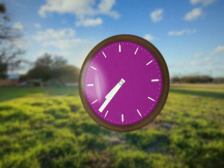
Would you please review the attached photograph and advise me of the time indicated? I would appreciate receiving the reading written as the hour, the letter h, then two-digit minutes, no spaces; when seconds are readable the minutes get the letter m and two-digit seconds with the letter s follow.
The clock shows 7h37
